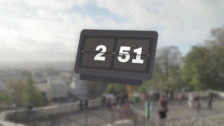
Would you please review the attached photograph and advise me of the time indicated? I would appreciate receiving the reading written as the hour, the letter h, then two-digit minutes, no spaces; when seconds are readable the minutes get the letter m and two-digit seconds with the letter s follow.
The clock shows 2h51
